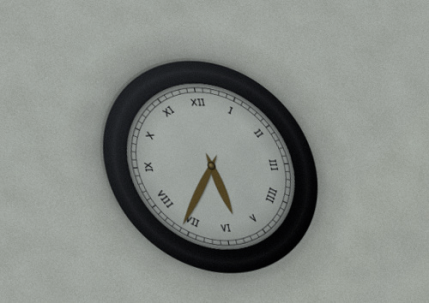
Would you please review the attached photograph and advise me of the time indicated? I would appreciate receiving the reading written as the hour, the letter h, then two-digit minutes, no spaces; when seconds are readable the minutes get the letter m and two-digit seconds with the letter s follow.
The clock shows 5h36
